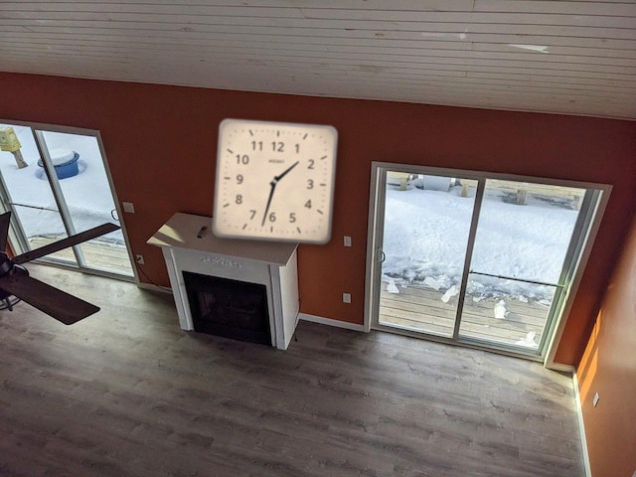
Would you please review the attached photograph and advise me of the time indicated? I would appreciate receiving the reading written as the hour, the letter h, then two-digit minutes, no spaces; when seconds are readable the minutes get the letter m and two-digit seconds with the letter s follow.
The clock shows 1h32
